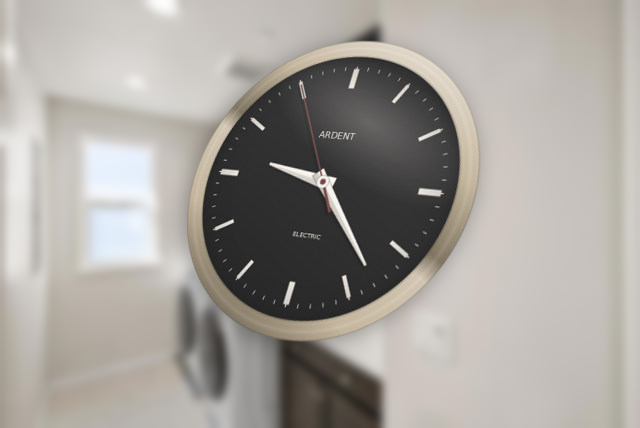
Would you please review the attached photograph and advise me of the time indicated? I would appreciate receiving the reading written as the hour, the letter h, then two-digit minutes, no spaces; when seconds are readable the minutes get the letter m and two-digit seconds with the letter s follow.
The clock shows 9h22m55s
